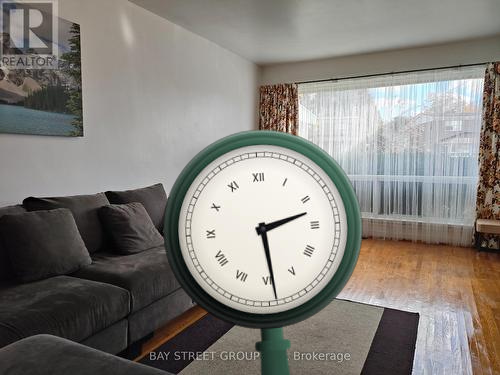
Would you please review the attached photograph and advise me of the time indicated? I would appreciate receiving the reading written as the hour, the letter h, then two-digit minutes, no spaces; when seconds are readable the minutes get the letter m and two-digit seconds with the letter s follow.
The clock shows 2h29
